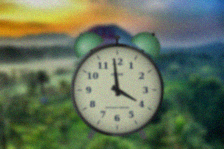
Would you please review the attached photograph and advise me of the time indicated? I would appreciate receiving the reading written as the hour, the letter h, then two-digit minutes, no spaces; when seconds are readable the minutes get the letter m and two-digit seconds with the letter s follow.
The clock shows 3h59
